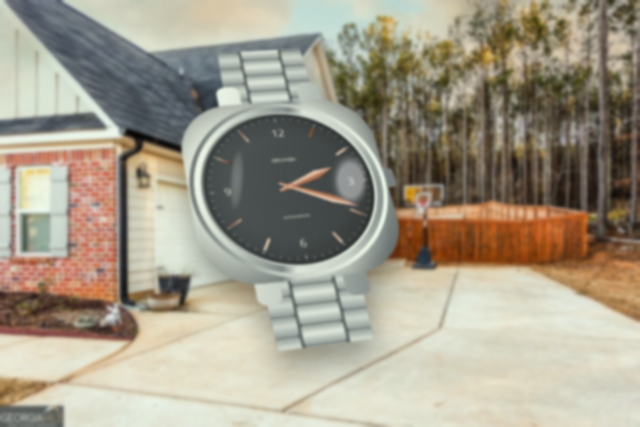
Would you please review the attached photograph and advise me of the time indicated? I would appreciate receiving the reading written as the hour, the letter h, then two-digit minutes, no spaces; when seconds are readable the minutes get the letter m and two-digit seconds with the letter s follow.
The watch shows 2h19
